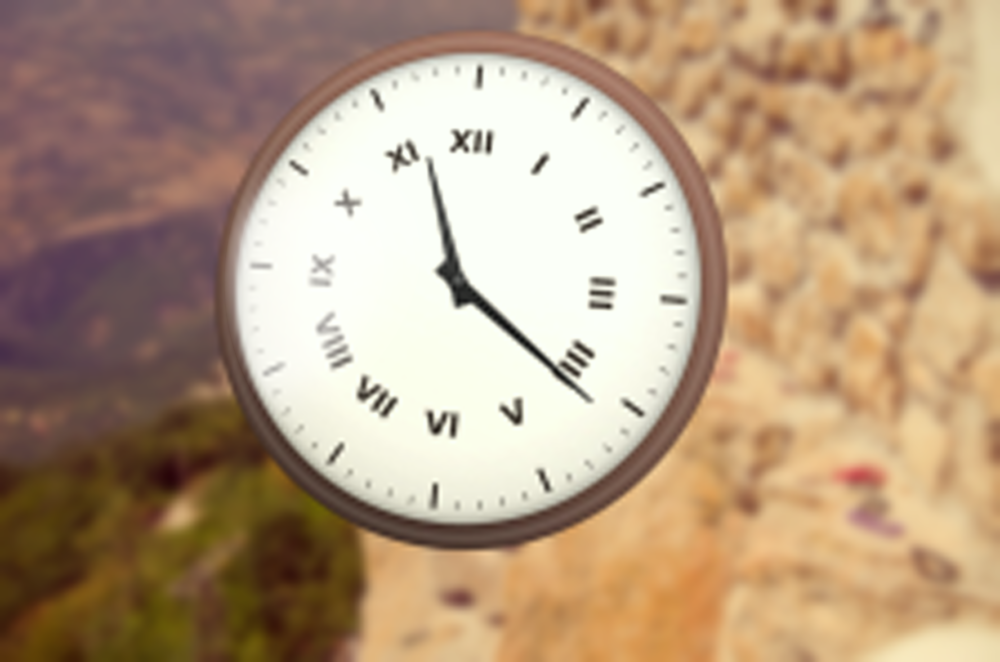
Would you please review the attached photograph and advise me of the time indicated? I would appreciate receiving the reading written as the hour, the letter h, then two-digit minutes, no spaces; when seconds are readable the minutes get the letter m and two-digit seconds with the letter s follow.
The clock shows 11h21
